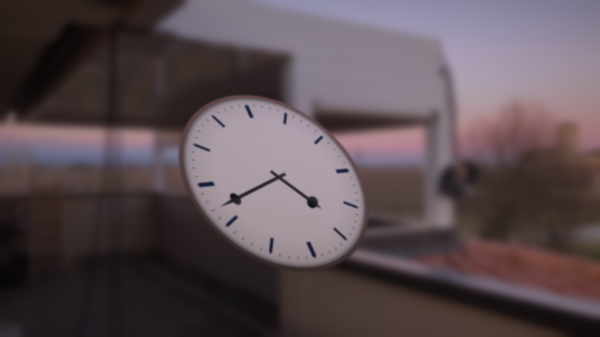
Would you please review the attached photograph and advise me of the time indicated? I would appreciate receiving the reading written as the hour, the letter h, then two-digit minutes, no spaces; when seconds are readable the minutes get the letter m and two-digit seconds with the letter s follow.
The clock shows 4h42
